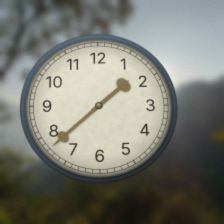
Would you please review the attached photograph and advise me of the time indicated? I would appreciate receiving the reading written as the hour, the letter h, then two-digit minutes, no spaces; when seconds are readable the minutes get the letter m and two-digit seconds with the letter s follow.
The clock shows 1h38
